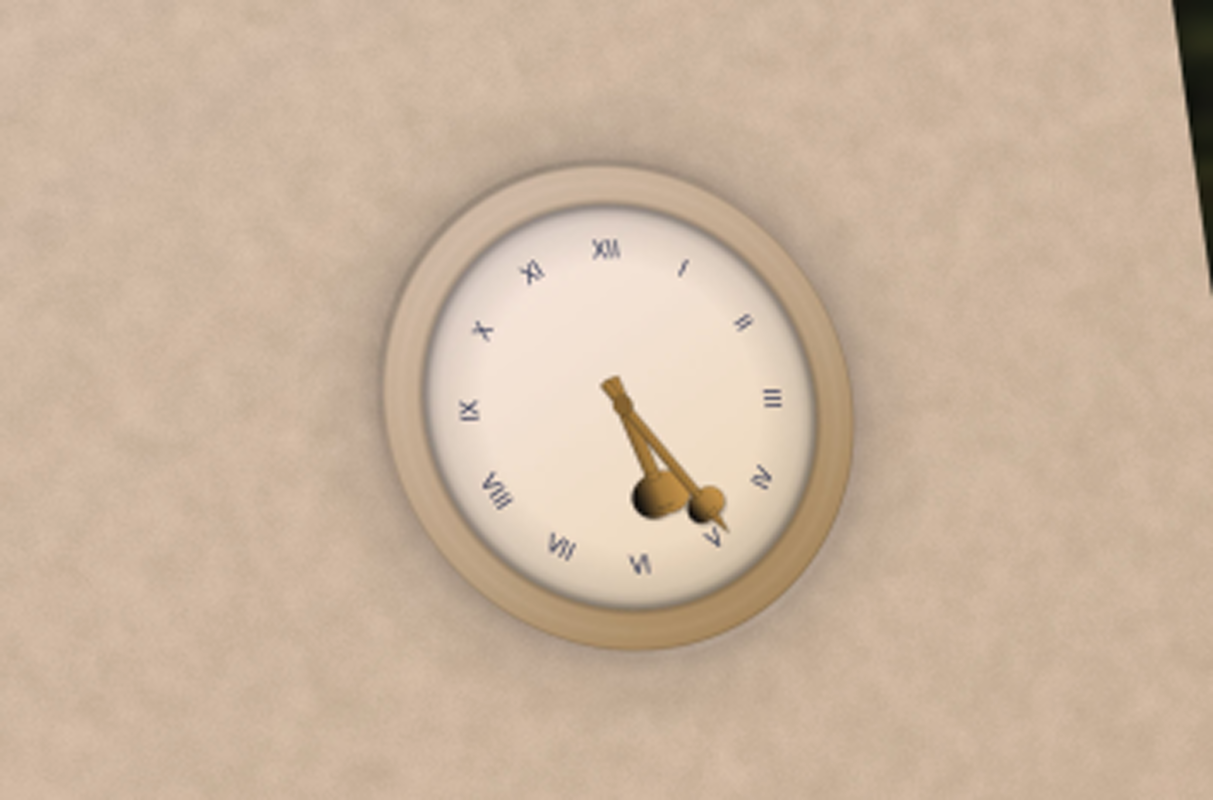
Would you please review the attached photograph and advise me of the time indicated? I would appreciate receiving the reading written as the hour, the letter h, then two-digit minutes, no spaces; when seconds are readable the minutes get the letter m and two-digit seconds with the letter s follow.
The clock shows 5h24
